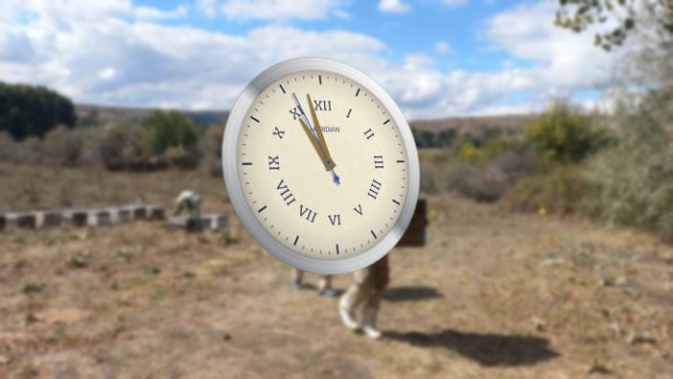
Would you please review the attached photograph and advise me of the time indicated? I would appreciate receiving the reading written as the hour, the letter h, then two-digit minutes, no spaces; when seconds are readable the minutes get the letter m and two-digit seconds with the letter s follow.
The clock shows 10h57m56s
